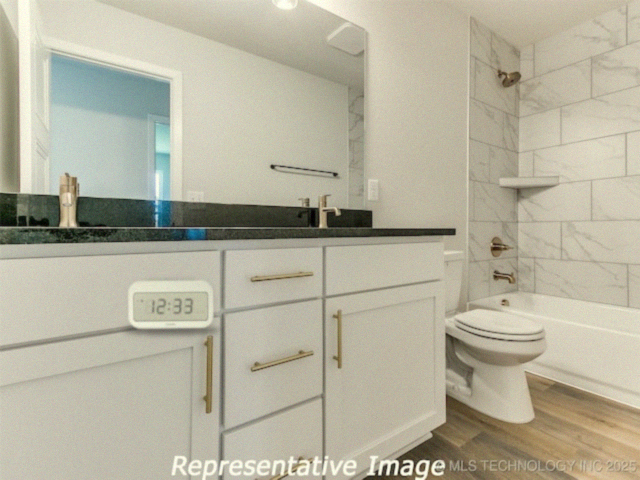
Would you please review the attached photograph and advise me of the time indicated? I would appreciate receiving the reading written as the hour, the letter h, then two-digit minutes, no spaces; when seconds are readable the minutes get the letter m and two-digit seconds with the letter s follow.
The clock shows 12h33
